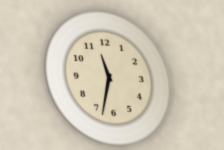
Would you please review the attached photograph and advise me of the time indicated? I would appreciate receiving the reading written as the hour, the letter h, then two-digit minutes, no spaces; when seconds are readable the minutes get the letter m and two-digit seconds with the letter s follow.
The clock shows 11h33
